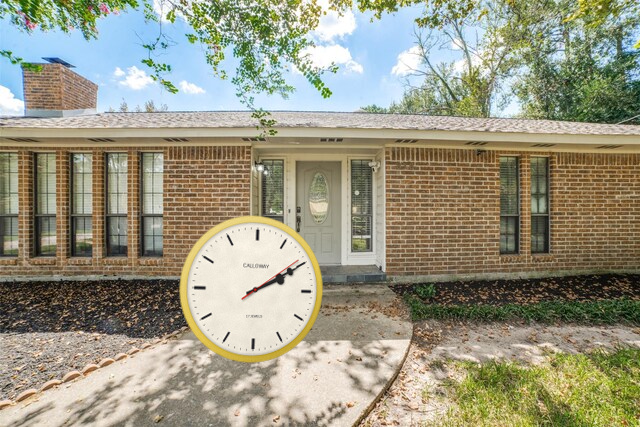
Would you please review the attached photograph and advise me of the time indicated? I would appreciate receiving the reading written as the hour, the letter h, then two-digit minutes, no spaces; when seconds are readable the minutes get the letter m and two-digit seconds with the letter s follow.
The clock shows 2h10m09s
